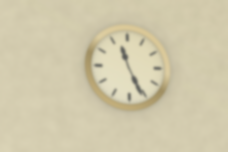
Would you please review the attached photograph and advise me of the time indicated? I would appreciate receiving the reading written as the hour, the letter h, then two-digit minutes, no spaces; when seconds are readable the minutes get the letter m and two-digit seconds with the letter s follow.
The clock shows 11h26
